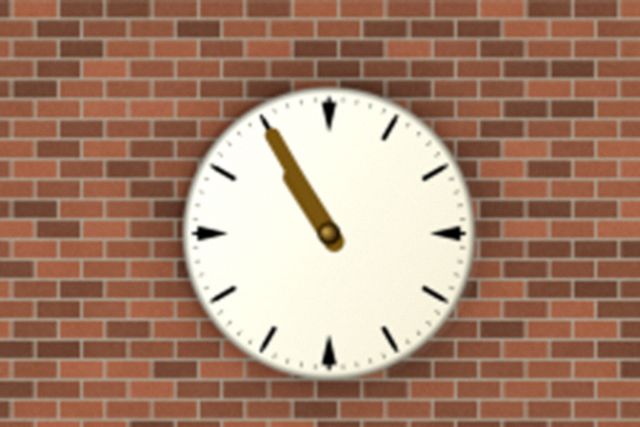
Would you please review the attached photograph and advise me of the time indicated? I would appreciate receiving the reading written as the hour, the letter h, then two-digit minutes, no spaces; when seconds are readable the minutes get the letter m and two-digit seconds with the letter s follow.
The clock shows 10h55
